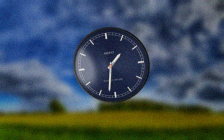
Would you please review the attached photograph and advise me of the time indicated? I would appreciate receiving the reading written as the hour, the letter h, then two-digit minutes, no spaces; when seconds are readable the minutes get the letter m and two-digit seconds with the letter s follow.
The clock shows 1h32
